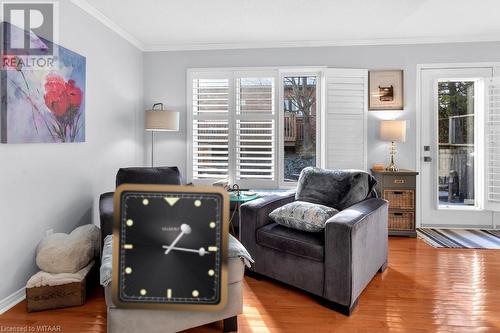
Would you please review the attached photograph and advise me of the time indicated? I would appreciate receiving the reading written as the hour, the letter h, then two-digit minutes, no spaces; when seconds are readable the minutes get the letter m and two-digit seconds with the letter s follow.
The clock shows 1h16
